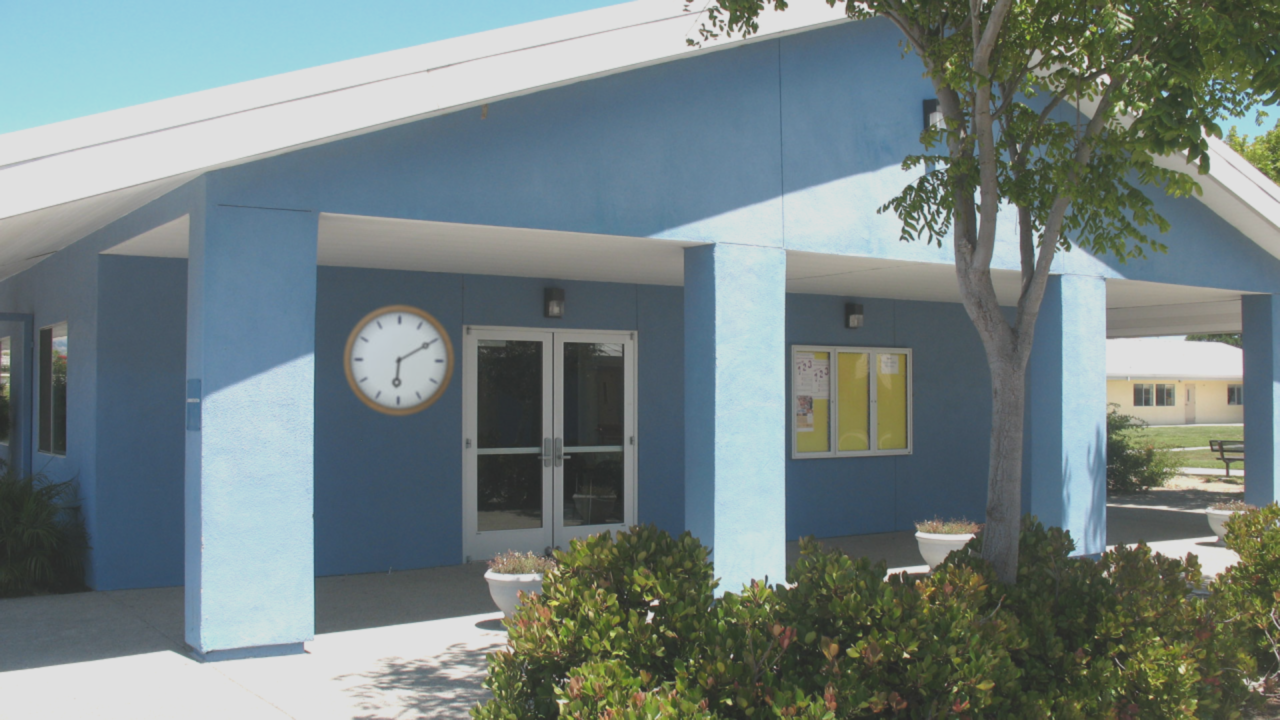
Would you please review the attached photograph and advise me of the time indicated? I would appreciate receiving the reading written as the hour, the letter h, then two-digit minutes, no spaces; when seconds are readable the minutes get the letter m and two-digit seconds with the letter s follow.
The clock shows 6h10
